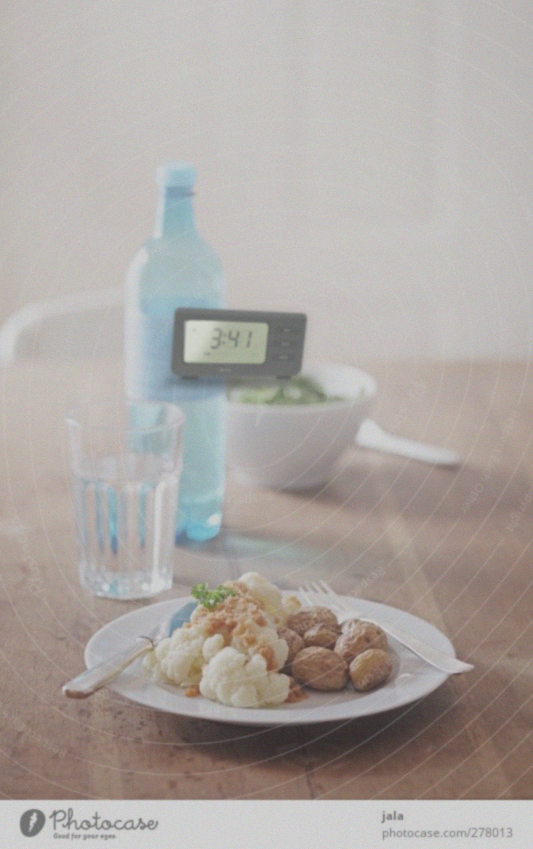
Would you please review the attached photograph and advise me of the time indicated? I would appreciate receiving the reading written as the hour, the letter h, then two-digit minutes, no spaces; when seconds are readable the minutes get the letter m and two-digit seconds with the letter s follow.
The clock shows 3h41
